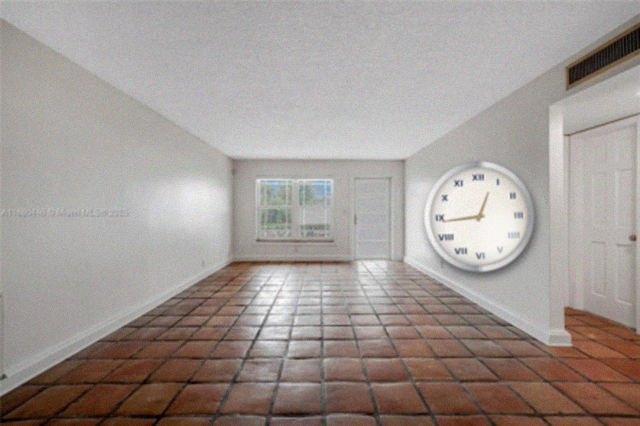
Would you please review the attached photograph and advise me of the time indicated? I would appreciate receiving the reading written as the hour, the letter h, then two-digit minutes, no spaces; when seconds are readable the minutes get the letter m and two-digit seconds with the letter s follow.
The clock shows 12h44
